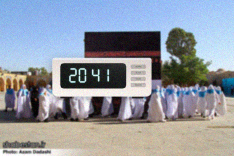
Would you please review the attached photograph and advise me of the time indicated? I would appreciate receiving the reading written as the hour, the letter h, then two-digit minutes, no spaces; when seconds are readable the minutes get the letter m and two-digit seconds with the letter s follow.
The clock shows 20h41
